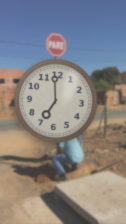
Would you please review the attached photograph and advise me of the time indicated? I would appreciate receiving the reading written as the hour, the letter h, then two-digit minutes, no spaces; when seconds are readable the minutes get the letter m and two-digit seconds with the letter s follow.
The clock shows 6h59
